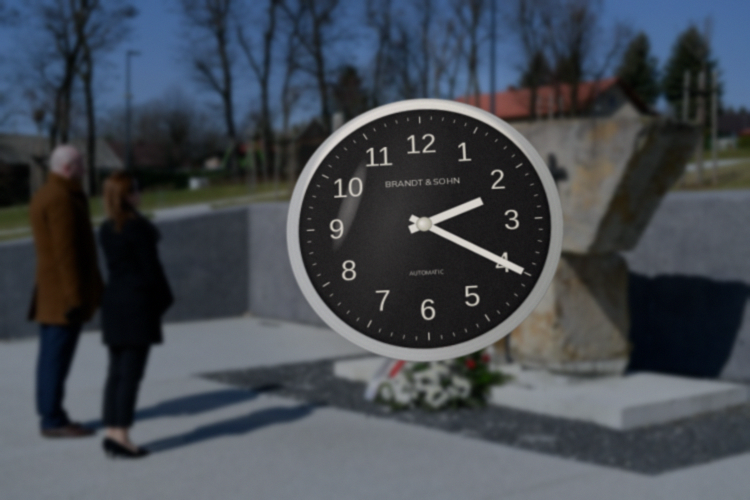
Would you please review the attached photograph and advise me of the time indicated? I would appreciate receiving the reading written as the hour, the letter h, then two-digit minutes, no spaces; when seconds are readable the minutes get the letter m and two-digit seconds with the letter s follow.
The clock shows 2h20
